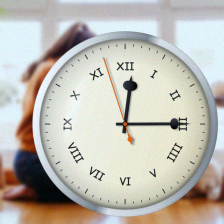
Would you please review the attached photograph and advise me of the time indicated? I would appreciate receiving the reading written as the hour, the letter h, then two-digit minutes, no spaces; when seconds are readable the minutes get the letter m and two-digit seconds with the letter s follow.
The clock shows 12h14m57s
